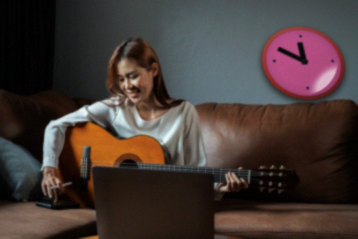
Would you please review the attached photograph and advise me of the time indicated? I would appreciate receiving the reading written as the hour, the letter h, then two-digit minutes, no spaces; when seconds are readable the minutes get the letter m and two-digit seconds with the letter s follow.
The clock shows 11h50
